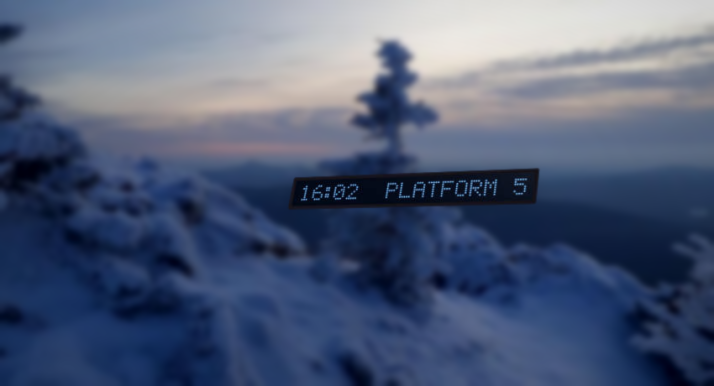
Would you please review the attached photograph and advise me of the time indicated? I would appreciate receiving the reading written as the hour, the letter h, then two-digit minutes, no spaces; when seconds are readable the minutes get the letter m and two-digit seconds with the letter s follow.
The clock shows 16h02
